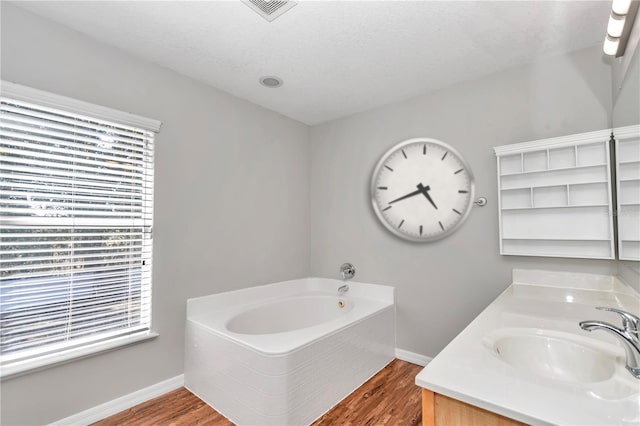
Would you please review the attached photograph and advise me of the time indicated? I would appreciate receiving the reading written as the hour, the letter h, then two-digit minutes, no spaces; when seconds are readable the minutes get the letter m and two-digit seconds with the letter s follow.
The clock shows 4h41
